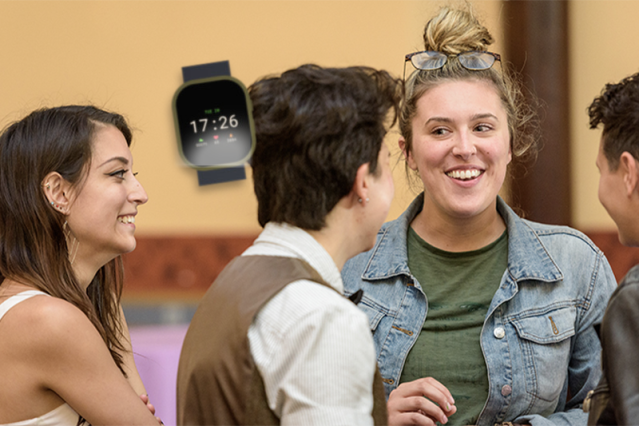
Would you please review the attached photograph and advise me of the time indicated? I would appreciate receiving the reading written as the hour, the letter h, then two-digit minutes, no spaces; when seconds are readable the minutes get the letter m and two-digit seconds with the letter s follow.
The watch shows 17h26
